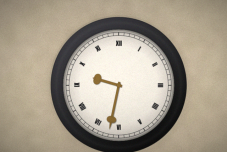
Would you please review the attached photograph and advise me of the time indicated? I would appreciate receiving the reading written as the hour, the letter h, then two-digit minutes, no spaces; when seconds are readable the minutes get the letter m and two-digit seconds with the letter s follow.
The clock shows 9h32
